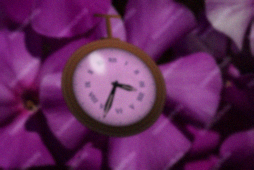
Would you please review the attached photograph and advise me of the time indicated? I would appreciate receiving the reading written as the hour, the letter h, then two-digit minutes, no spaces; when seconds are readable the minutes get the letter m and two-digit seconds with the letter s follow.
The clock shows 3h34
